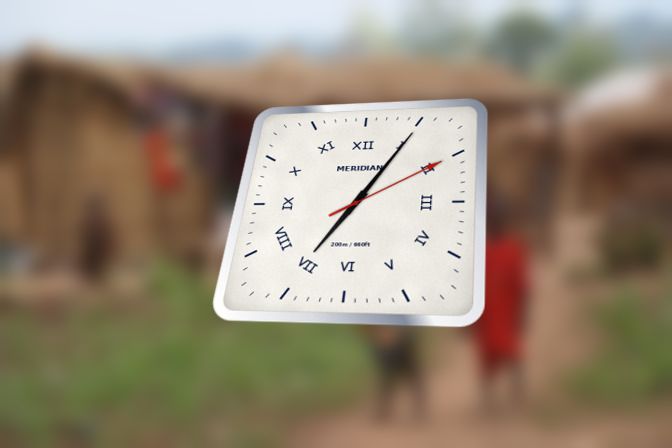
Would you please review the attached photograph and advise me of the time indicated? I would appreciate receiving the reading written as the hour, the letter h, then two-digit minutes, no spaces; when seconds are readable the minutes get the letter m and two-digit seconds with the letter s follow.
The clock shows 7h05m10s
